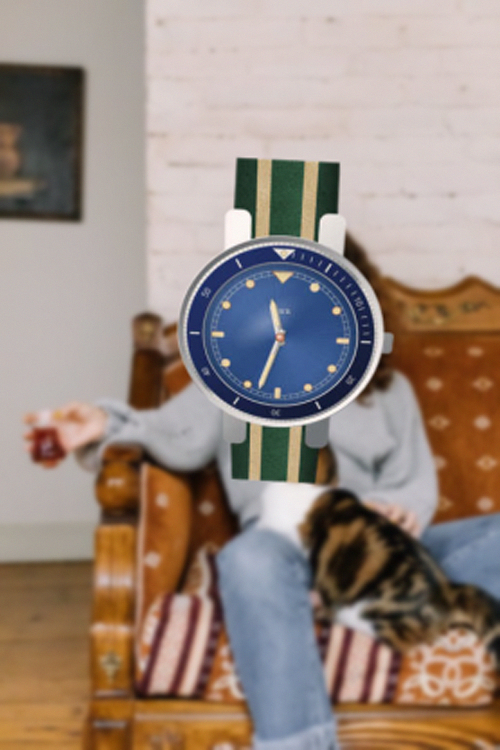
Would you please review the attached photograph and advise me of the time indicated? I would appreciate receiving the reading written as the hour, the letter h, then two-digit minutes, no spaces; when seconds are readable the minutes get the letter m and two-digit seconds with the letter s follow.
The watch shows 11h33
